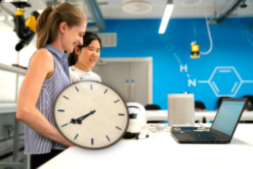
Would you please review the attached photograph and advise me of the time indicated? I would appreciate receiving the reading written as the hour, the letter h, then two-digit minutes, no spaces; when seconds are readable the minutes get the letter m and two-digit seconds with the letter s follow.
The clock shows 7h40
